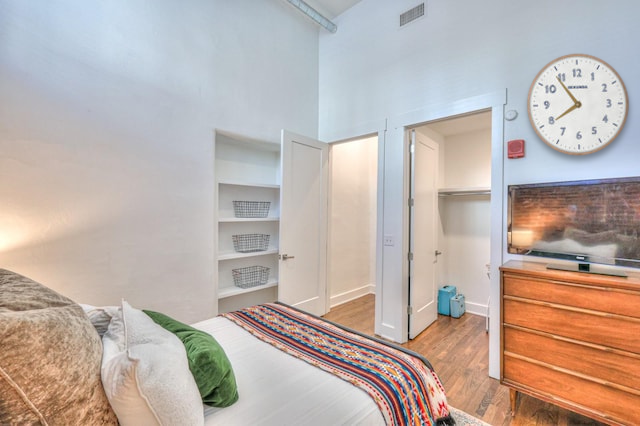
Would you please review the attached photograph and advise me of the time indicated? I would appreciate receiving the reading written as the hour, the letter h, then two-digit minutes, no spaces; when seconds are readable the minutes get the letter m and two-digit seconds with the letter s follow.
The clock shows 7h54
